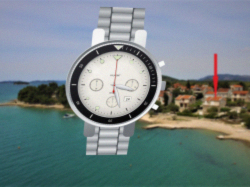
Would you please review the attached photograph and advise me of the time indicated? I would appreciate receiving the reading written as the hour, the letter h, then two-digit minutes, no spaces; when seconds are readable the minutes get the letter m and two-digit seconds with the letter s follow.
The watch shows 3h27
